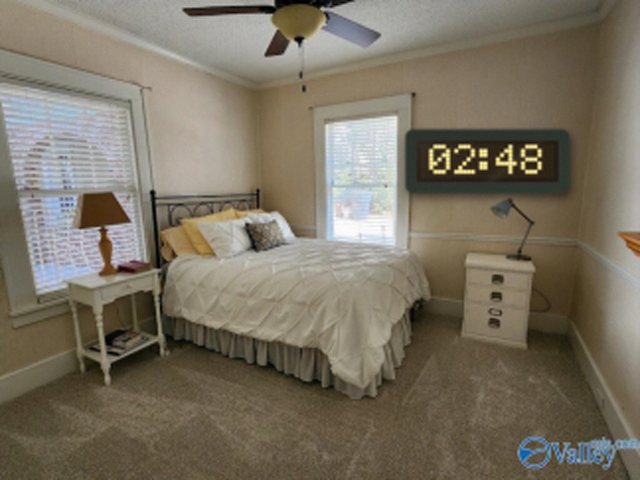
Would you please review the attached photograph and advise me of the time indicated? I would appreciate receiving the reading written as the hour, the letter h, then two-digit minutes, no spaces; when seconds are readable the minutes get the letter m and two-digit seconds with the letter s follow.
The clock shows 2h48
